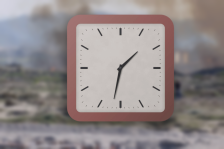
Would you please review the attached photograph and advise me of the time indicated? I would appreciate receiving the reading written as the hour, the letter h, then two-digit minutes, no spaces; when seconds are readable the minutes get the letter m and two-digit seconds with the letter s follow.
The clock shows 1h32
